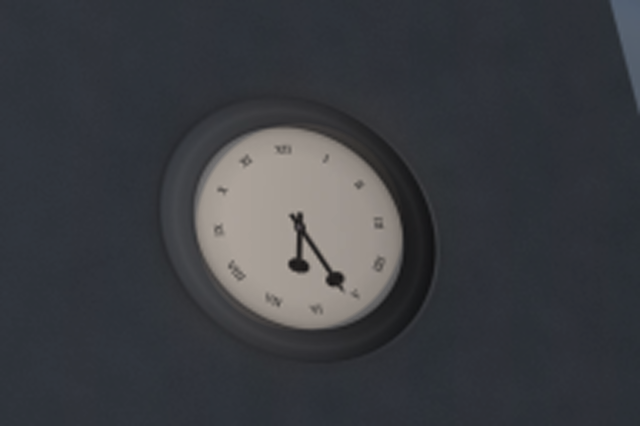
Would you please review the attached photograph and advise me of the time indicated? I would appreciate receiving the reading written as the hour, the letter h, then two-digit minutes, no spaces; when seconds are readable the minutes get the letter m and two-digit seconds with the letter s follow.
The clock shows 6h26
